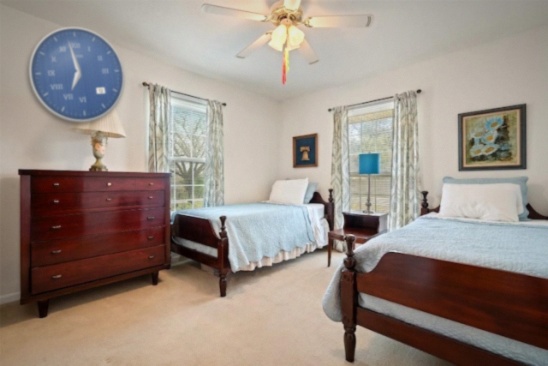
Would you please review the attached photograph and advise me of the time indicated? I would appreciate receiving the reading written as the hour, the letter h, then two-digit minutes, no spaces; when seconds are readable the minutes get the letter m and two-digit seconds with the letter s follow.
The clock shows 6h58
